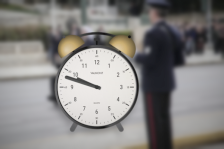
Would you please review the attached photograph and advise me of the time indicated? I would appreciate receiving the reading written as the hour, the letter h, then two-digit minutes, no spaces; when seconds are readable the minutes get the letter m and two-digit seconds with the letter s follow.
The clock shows 9h48
